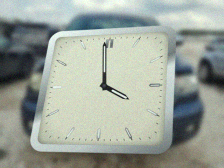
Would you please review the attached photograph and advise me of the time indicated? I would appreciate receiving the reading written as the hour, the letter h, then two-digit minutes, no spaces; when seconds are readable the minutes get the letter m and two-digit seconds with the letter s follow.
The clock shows 3h59
